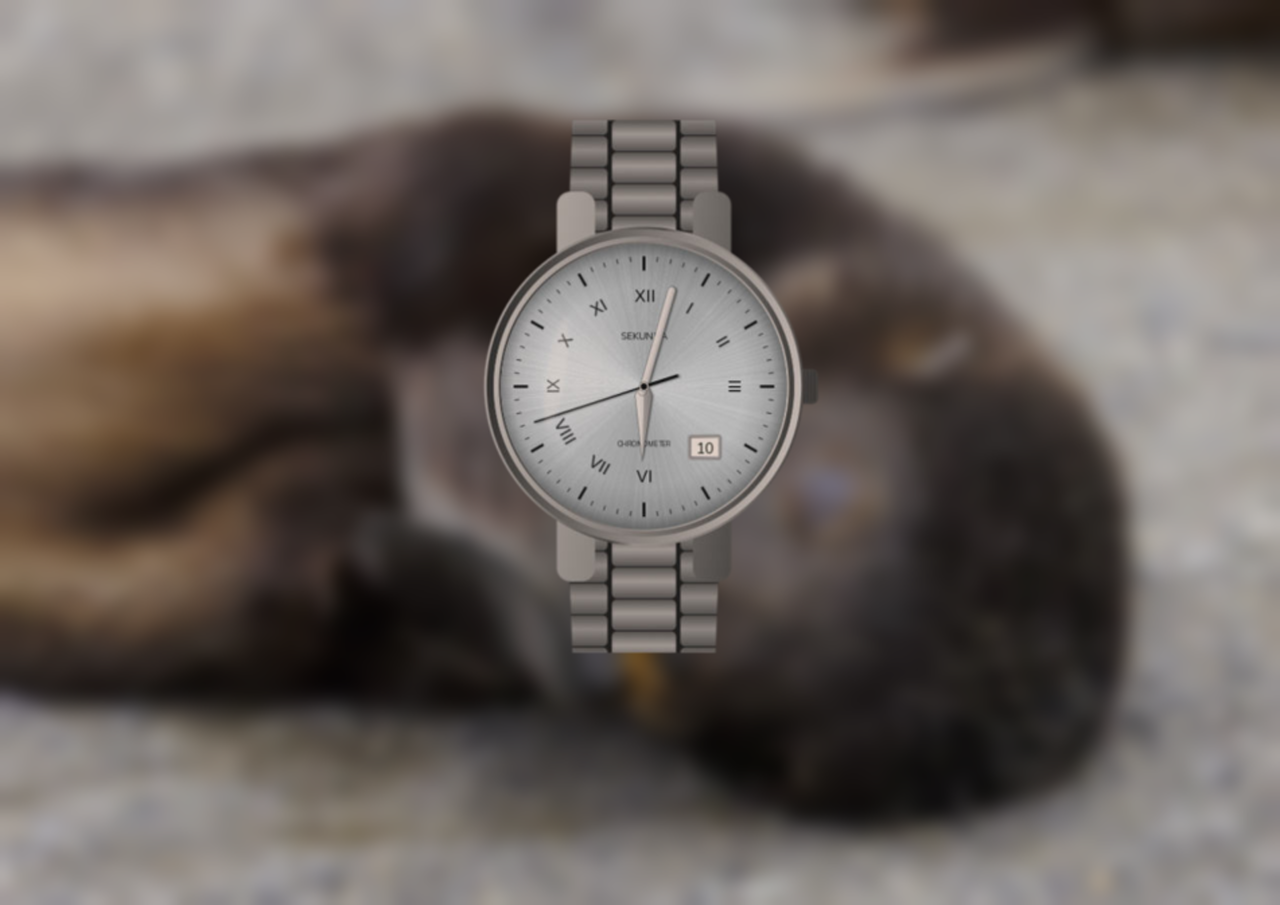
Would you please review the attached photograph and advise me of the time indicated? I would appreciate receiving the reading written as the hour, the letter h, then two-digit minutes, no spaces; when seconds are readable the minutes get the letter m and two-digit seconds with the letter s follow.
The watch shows 6h02m42s
